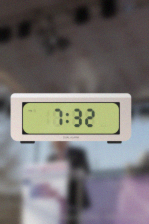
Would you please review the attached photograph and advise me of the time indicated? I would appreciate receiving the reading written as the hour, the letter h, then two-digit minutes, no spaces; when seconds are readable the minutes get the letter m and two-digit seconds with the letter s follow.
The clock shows 7h32
